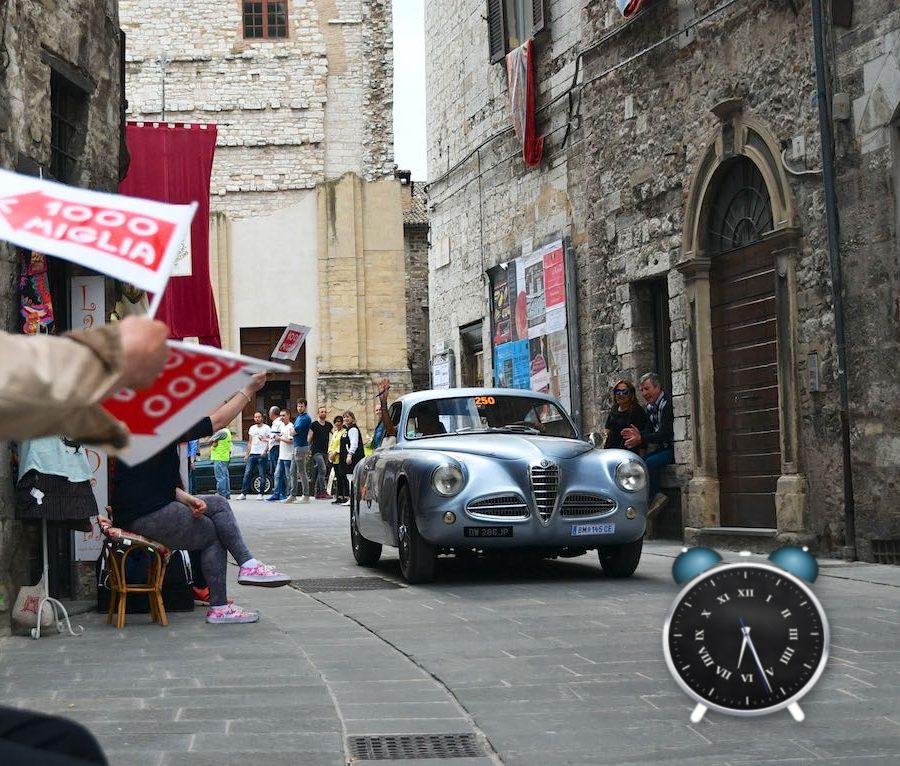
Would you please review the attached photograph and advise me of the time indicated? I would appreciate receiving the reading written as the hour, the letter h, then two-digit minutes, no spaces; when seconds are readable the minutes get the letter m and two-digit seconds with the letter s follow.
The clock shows 6h26m27s
